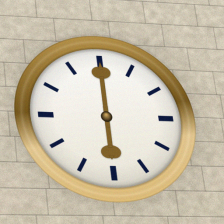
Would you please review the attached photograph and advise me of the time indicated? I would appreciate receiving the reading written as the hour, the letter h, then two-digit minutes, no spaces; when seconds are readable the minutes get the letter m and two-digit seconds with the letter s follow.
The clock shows 6h00
